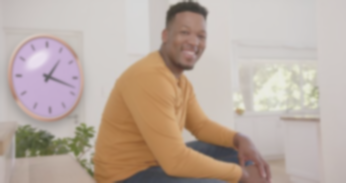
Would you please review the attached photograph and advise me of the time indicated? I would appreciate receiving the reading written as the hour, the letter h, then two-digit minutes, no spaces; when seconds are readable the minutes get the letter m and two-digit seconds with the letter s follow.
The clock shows 1h18
